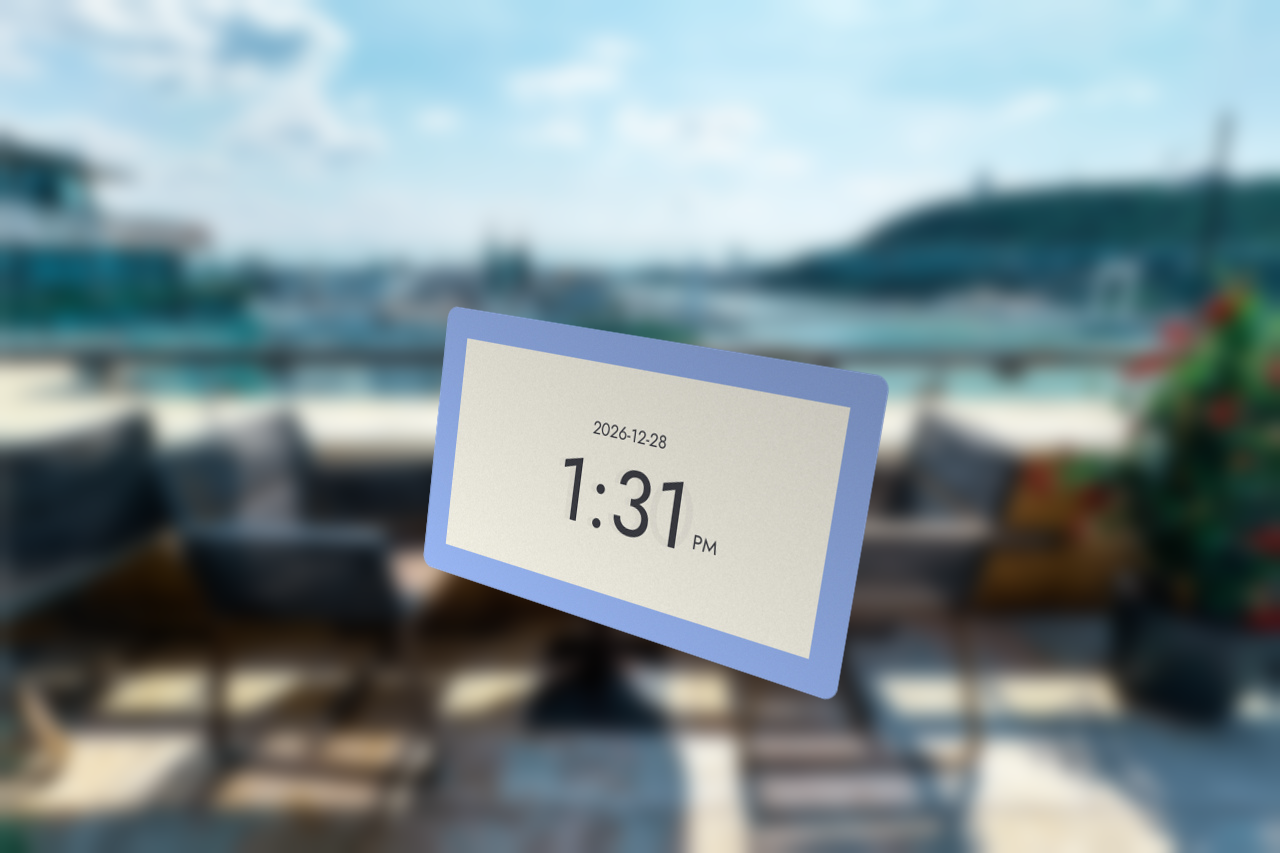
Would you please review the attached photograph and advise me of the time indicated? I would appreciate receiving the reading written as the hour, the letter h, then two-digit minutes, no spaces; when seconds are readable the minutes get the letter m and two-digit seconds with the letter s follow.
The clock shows 1h31
